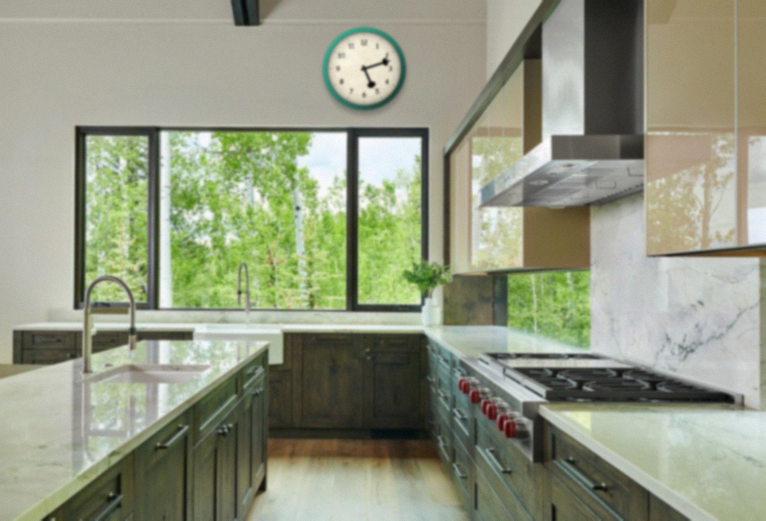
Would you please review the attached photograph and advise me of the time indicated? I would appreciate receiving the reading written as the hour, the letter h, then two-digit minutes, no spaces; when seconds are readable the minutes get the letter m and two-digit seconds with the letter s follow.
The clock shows 5h12
